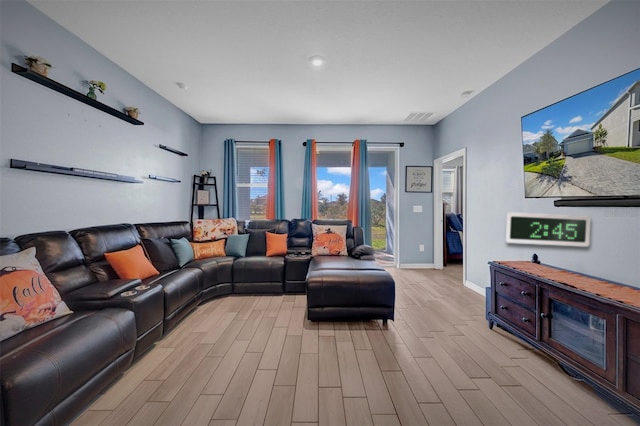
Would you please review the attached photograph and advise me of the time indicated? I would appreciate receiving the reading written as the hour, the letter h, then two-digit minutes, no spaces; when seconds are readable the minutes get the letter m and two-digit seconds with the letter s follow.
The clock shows 2h45
